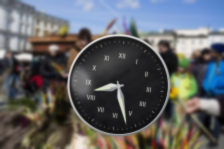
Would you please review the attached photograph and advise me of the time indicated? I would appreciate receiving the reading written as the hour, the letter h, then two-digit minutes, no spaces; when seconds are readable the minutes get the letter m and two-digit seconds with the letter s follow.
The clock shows 8h27
